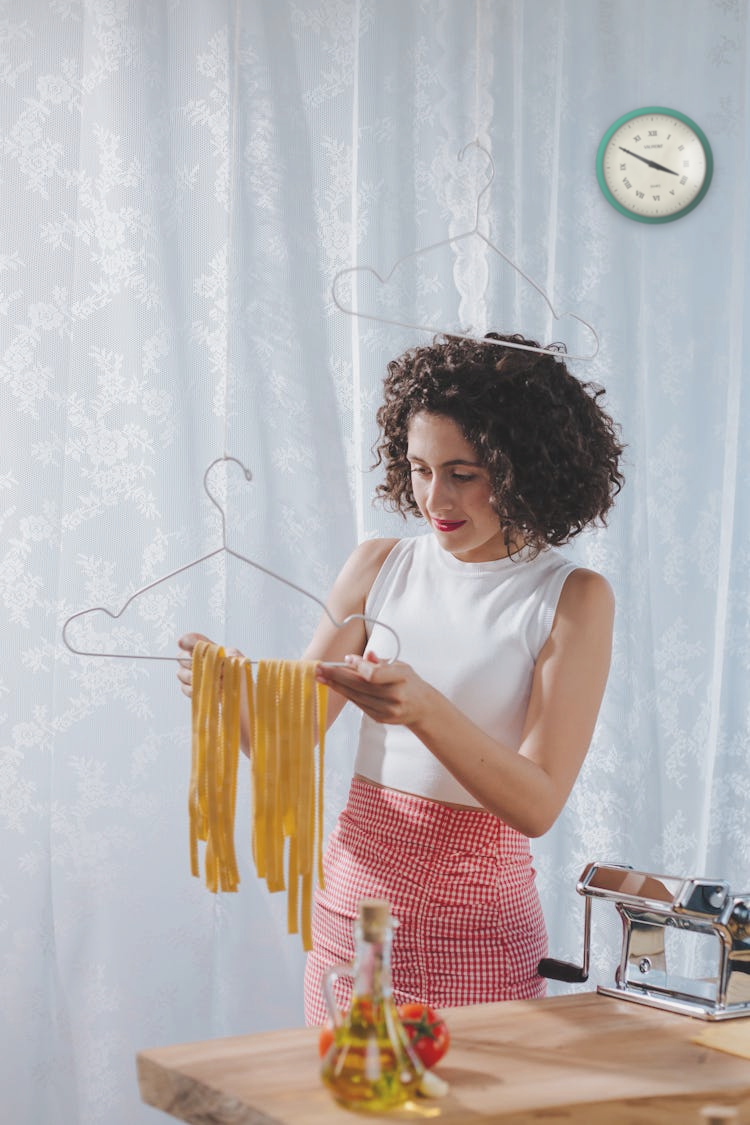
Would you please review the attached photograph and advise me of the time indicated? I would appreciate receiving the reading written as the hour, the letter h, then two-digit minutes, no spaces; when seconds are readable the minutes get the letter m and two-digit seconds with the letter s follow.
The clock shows 3h50
